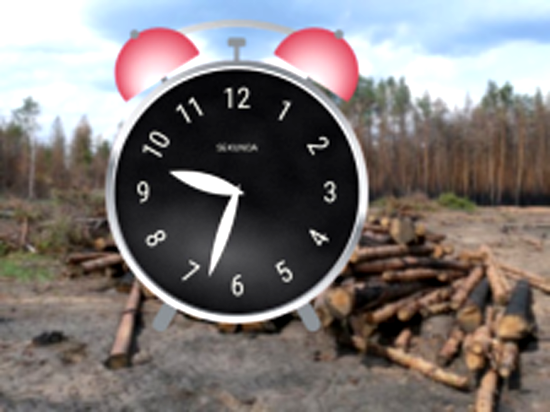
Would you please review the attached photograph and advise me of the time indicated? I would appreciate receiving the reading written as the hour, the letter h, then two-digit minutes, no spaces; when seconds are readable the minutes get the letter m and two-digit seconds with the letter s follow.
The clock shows 9h33
